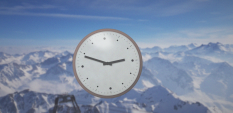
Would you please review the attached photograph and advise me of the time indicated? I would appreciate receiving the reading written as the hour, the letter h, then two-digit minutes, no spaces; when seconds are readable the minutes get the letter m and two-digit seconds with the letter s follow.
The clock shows 2h49
